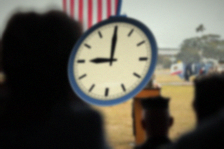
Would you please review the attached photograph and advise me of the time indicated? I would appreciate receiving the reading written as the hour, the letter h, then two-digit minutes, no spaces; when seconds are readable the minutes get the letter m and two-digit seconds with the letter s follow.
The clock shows 9h00
